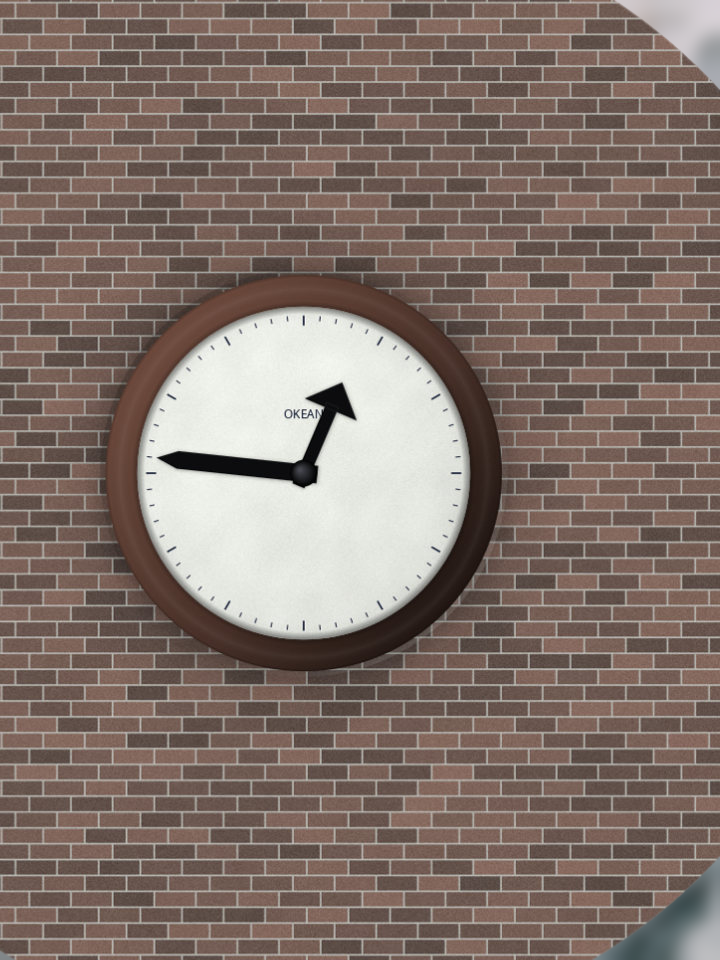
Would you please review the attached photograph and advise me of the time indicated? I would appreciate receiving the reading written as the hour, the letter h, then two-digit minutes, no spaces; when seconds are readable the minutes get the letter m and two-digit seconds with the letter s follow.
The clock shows 12h46
